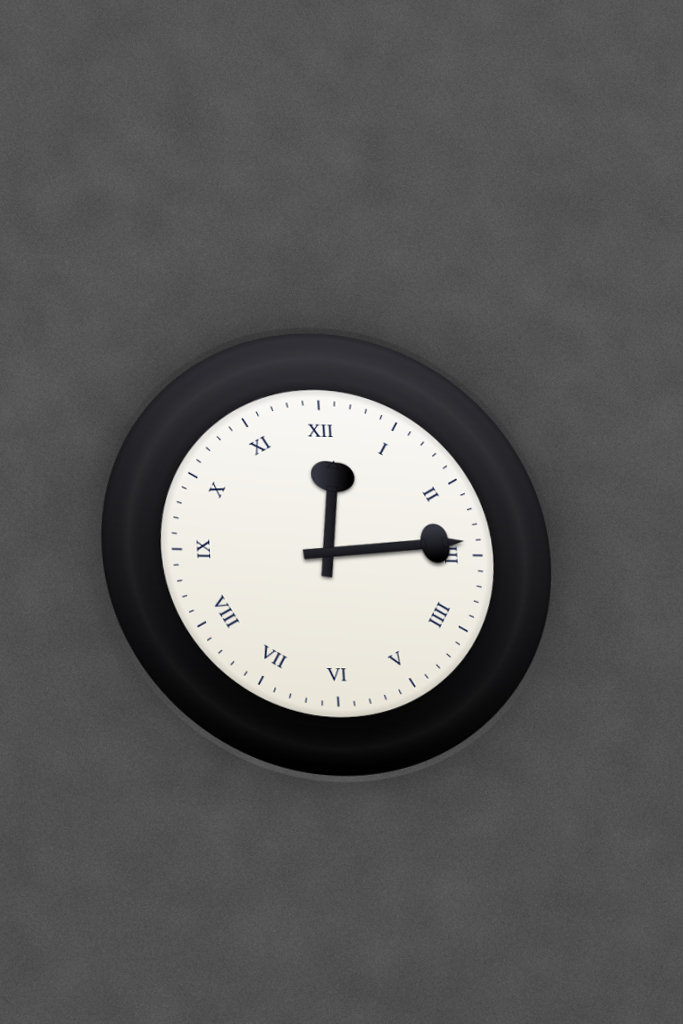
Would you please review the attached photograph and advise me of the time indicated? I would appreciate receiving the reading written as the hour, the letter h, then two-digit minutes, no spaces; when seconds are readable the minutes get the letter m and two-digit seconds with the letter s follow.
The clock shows 12h14
